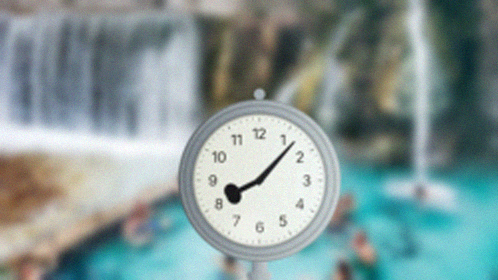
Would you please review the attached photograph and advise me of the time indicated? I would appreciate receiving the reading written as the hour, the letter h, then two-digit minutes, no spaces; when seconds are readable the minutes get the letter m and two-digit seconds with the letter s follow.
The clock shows 8h07
